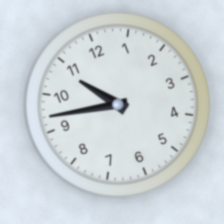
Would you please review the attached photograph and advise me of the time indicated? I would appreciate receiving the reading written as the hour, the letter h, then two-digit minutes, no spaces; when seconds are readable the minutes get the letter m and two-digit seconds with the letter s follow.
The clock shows 10h47
